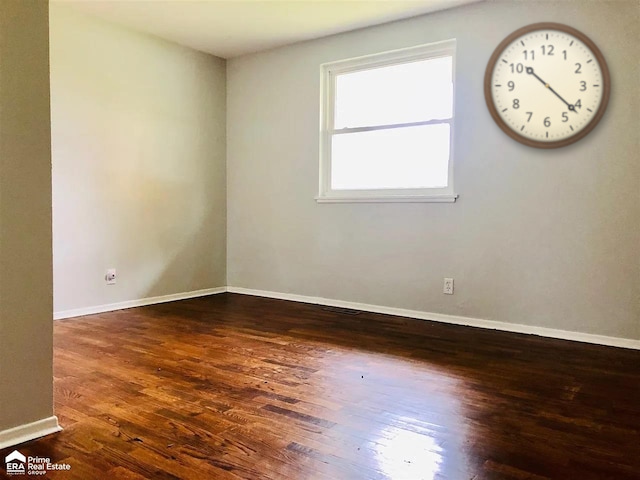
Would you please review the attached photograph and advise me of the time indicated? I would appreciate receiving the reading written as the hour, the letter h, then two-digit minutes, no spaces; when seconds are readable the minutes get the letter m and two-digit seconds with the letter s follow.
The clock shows 10h22
